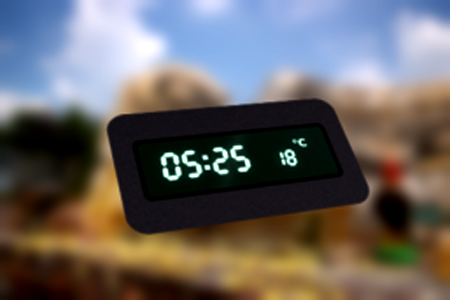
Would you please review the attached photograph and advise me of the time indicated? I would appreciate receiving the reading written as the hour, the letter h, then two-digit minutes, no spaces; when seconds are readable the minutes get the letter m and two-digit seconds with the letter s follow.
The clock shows 5h25
